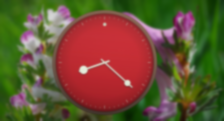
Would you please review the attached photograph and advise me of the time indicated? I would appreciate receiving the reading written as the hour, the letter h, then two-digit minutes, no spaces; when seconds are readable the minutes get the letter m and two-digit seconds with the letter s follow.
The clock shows 8h22
